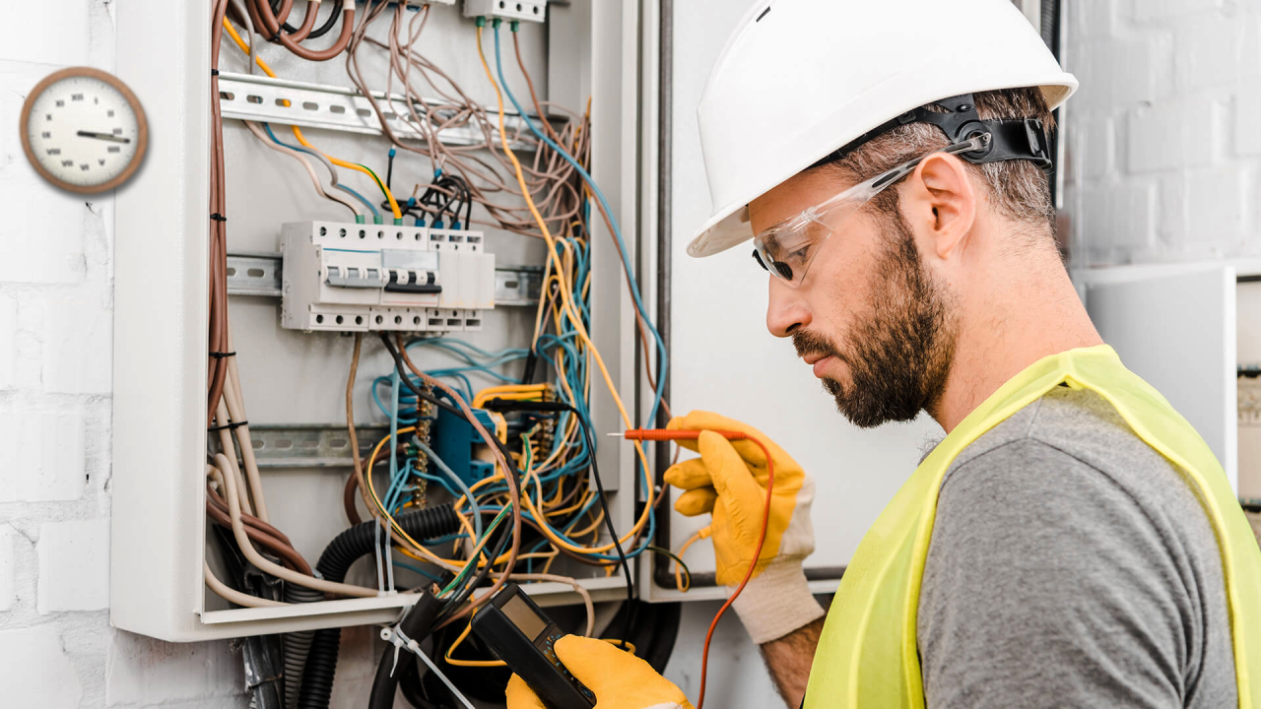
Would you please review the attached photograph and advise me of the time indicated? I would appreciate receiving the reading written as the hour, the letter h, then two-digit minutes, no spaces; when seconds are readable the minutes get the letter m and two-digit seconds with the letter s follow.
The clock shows 3h17
